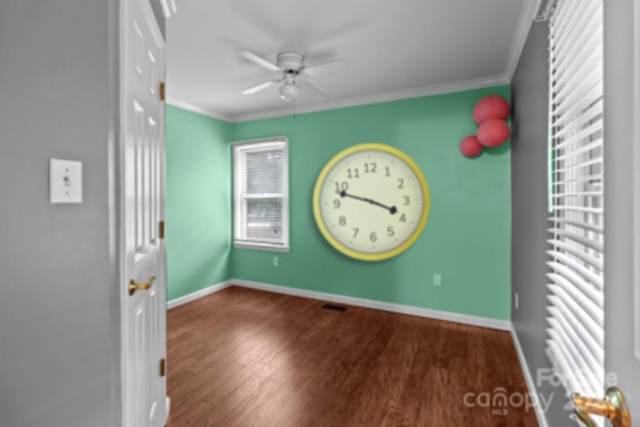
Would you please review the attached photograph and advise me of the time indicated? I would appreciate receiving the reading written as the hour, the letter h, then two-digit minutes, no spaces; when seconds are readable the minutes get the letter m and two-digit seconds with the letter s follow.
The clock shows 3h48
